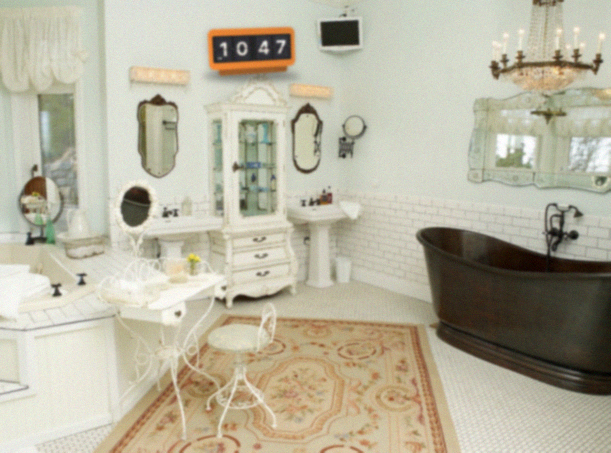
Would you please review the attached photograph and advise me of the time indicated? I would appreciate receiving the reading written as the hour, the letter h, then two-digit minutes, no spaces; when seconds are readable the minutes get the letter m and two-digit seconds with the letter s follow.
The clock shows 10h47
